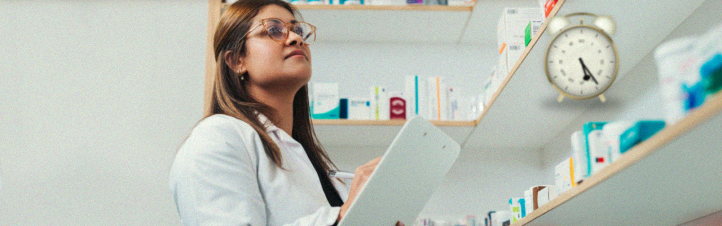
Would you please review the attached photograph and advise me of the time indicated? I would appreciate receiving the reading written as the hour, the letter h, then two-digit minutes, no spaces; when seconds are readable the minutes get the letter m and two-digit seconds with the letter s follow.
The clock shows 5h24
